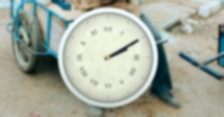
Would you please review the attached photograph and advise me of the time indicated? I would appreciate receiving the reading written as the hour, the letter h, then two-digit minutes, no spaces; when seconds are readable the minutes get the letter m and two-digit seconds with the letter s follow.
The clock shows 2h10
